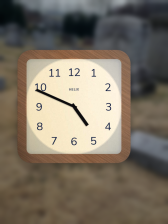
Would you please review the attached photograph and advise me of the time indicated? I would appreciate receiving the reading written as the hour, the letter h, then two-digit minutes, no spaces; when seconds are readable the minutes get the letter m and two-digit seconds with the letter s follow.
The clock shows 4h49
